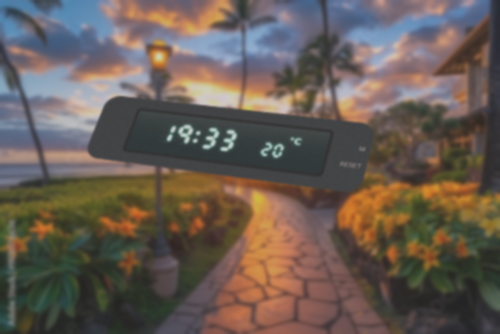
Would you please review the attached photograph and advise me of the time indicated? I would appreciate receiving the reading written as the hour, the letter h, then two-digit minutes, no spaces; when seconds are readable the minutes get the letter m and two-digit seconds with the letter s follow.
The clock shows 19h33
